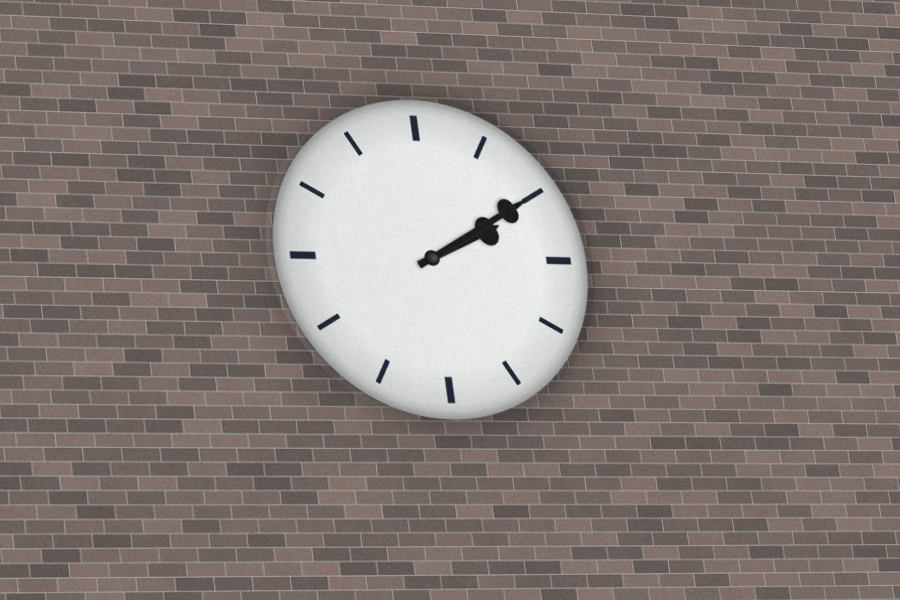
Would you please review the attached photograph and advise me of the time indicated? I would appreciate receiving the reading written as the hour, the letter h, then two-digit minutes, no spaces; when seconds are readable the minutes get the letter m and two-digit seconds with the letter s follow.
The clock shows 2h10
